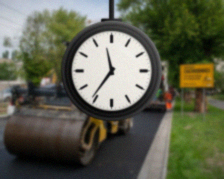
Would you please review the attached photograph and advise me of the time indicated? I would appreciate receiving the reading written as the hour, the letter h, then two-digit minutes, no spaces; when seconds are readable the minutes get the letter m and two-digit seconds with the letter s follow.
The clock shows 11h36
